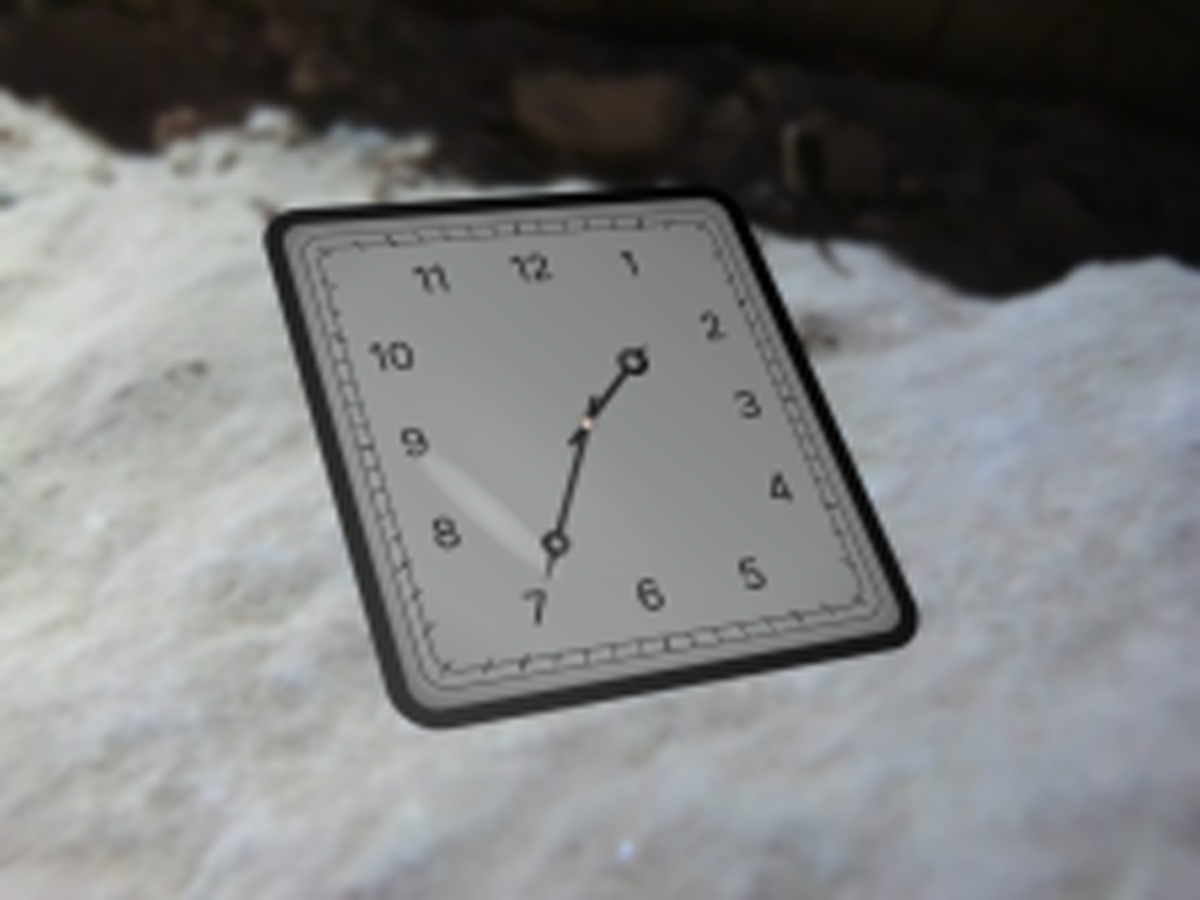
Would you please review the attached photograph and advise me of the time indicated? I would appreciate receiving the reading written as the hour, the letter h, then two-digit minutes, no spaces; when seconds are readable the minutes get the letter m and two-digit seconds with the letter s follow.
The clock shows 1h35
